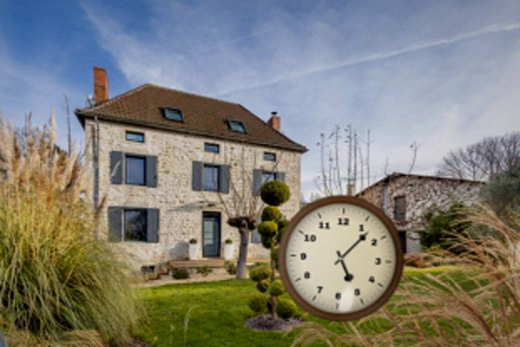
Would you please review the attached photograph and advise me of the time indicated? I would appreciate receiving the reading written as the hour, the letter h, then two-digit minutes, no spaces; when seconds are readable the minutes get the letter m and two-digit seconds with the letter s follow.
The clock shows 5h07
